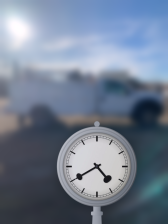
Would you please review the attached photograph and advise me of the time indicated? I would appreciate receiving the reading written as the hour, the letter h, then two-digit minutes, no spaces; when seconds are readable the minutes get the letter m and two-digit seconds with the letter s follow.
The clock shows 4h40
